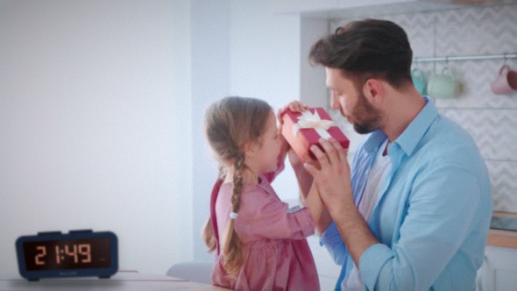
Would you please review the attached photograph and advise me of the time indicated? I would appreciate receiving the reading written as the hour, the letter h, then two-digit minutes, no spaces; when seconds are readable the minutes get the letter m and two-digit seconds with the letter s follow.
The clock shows 21h49
